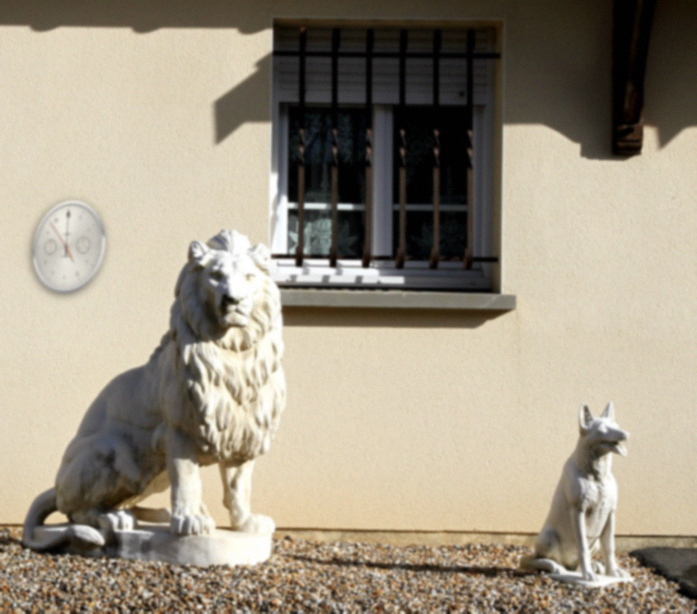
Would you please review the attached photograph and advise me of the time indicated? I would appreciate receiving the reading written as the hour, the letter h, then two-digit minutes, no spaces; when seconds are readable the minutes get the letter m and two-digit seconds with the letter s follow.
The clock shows 4h53
